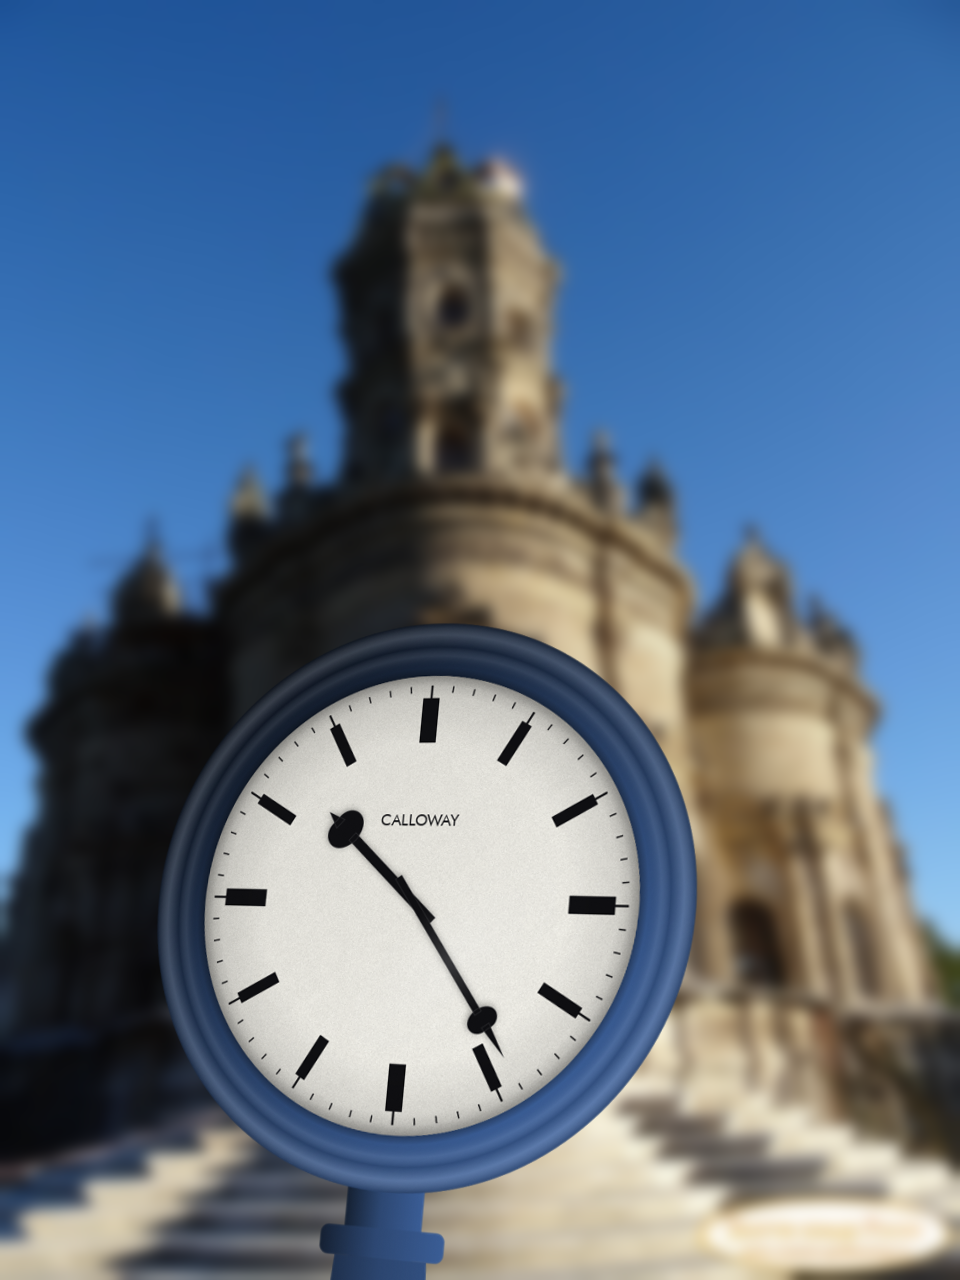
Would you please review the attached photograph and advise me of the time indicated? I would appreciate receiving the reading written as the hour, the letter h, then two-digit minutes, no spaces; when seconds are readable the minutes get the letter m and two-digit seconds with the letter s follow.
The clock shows 10h24
